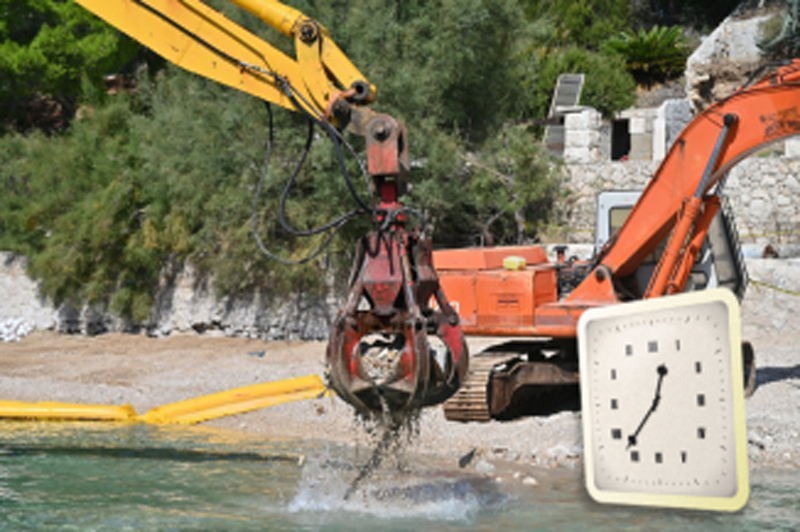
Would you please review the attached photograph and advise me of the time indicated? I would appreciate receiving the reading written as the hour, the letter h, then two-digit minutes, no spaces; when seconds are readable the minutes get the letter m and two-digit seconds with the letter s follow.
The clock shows 12h37
